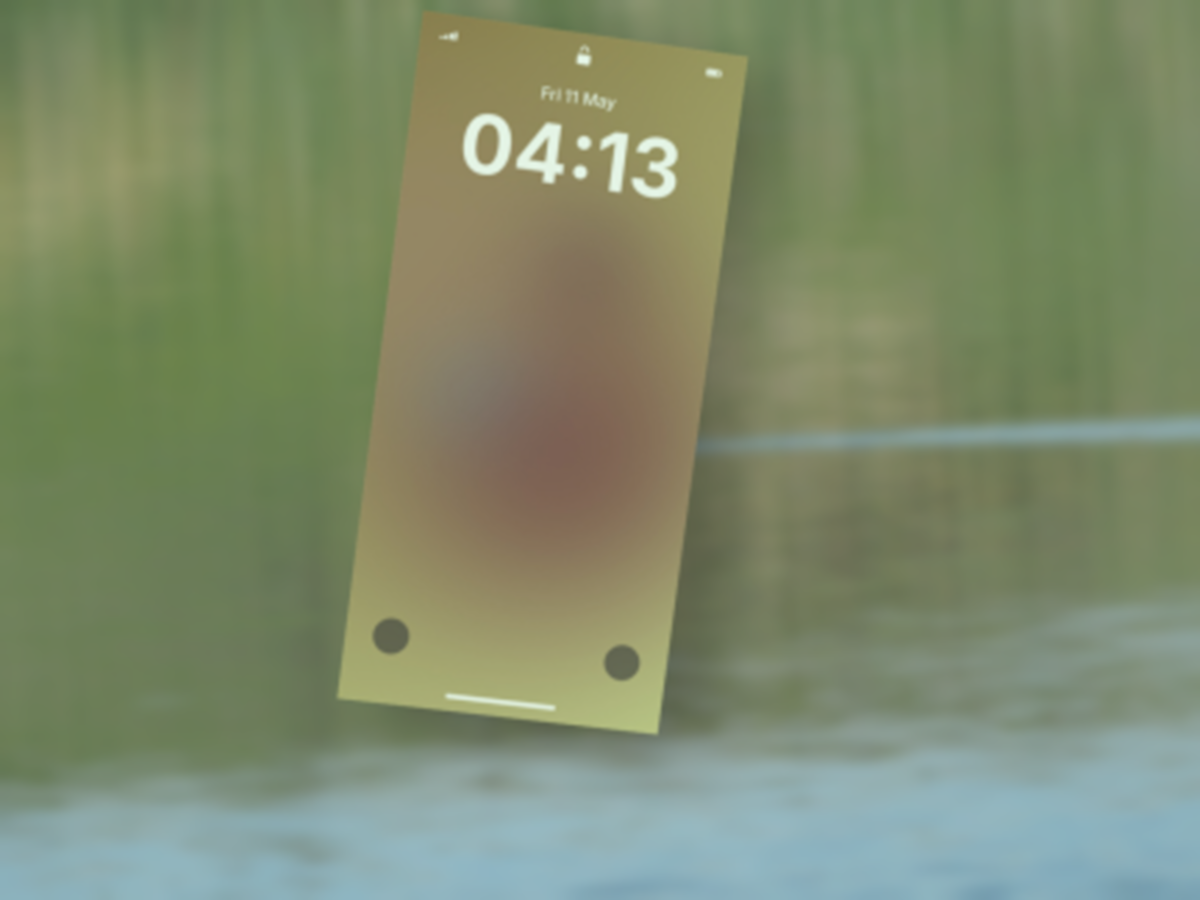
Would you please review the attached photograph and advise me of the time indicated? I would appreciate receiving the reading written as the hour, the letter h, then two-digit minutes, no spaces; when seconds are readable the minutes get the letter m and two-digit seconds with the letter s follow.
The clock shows 4h13
